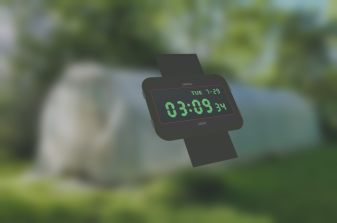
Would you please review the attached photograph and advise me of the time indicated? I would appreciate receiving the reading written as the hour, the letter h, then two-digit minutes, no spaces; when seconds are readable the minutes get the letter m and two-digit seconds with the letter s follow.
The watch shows 3h09m34s
